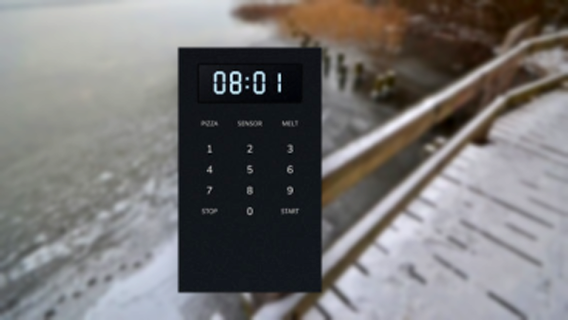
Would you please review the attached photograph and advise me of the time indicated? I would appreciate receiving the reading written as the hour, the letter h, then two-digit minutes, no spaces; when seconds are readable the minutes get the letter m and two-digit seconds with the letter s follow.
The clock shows 8h01
